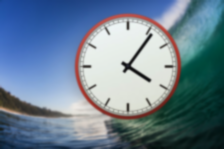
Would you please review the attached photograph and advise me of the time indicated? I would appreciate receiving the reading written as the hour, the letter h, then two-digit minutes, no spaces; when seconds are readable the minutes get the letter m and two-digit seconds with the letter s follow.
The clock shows 4h06
